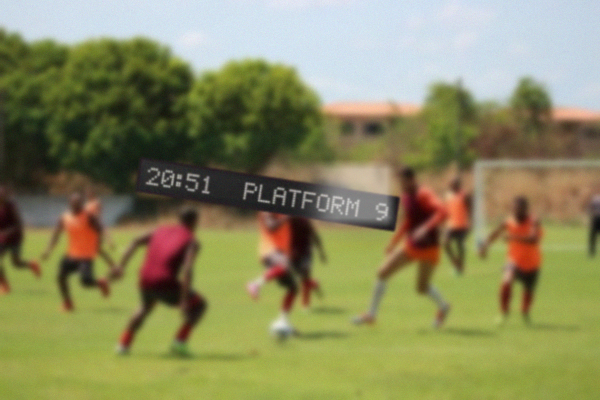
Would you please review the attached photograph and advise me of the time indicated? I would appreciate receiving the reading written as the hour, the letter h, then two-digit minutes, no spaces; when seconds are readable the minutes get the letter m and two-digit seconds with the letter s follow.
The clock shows 20h51
